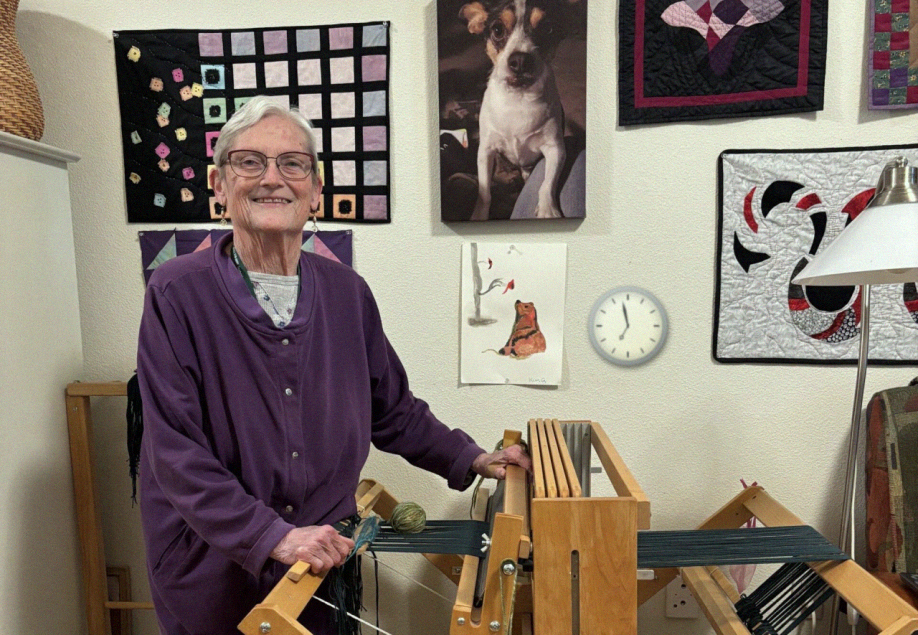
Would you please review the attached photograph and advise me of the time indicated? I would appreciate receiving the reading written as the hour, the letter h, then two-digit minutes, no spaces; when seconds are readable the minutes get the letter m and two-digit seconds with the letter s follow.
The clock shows 6h58
